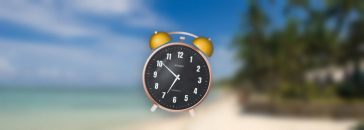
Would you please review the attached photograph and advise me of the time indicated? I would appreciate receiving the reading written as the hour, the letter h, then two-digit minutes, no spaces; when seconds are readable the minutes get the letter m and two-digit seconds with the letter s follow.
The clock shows 6h51
